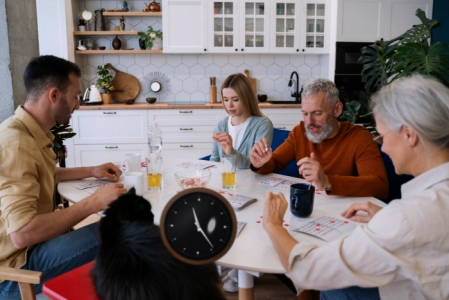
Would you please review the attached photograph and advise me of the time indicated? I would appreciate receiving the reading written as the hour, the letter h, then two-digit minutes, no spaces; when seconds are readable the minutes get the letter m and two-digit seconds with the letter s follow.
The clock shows 11h24
